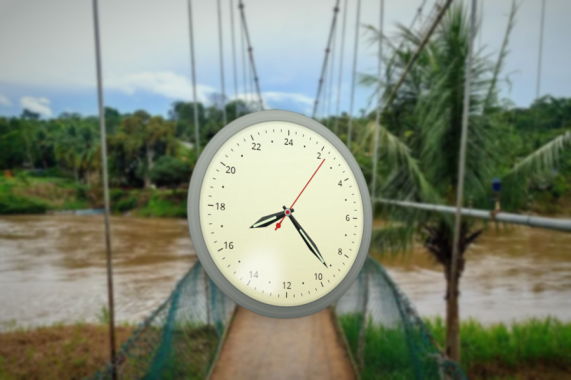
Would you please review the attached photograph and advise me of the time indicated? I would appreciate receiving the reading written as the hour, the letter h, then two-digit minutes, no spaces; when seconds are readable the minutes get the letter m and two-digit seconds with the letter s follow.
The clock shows 16h23m06s
